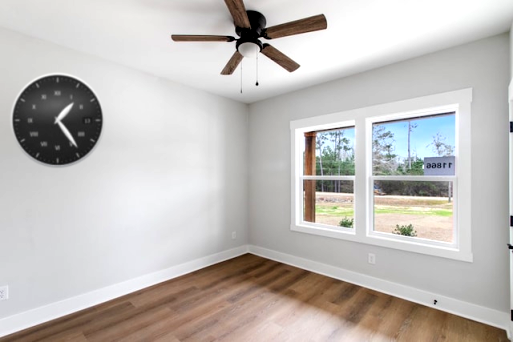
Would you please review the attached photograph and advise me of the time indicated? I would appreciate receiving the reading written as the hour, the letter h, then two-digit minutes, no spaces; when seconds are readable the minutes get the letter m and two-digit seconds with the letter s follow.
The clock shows 1h24
